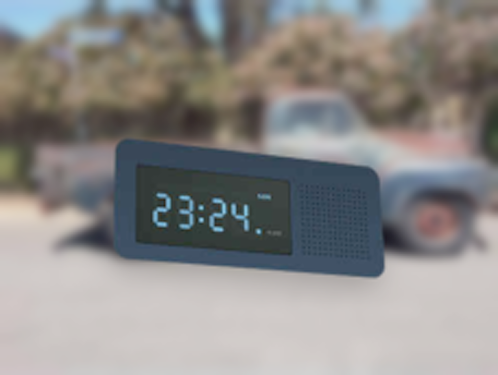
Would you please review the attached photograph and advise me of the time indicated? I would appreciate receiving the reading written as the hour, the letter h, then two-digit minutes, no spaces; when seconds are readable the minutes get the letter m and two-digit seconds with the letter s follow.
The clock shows 23h24
